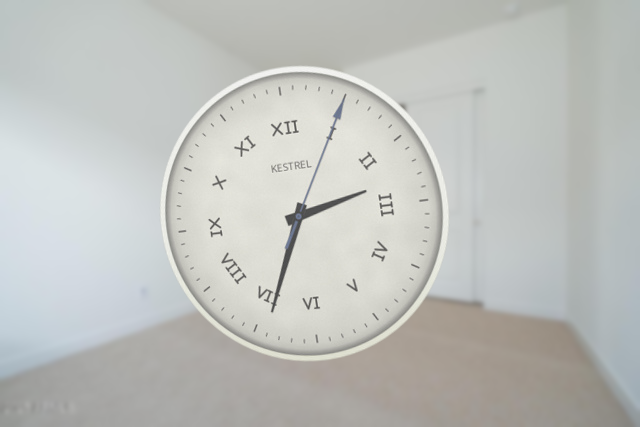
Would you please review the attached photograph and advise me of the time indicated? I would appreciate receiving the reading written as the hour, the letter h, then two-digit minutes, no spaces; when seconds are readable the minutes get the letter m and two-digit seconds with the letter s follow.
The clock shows 2h34m05s
